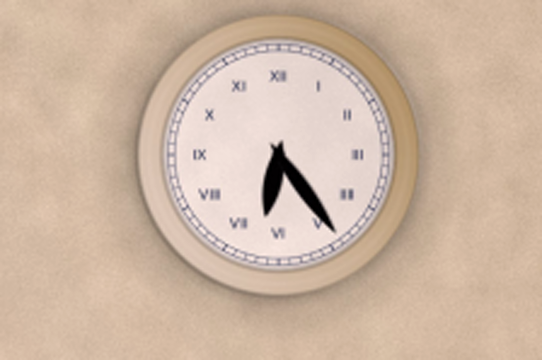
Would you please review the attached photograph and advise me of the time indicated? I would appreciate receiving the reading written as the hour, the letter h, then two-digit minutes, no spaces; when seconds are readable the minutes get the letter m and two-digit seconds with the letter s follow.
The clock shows 6h24
